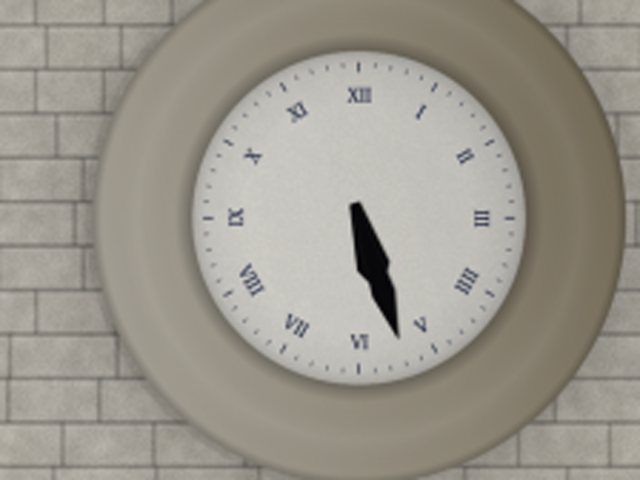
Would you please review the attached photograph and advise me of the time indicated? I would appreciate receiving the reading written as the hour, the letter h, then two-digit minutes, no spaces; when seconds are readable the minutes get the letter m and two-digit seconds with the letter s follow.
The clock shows 5h27
